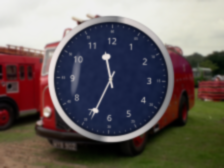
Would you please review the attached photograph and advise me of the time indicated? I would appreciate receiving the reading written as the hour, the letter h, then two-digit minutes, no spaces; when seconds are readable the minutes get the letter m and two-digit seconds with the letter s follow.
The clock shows 11h34
